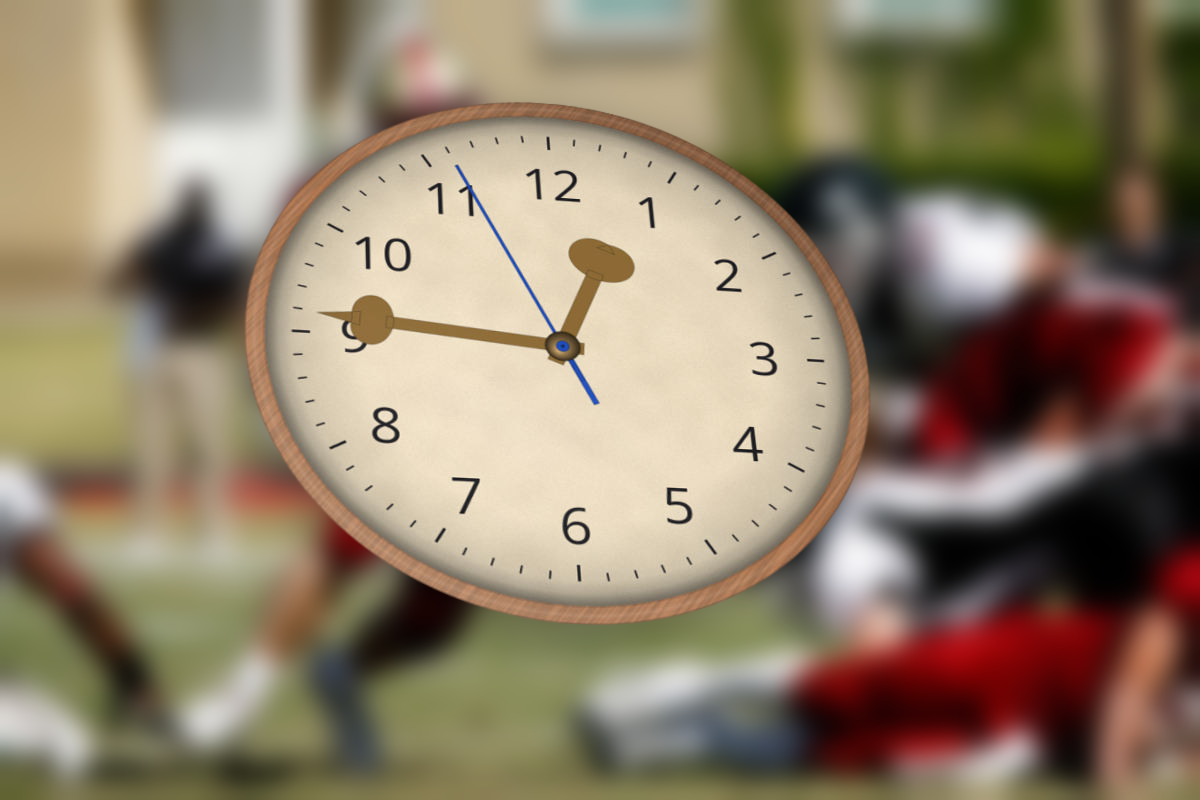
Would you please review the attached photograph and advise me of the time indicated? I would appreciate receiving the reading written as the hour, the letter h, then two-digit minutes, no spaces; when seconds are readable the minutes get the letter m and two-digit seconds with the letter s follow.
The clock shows 12h45m56s
